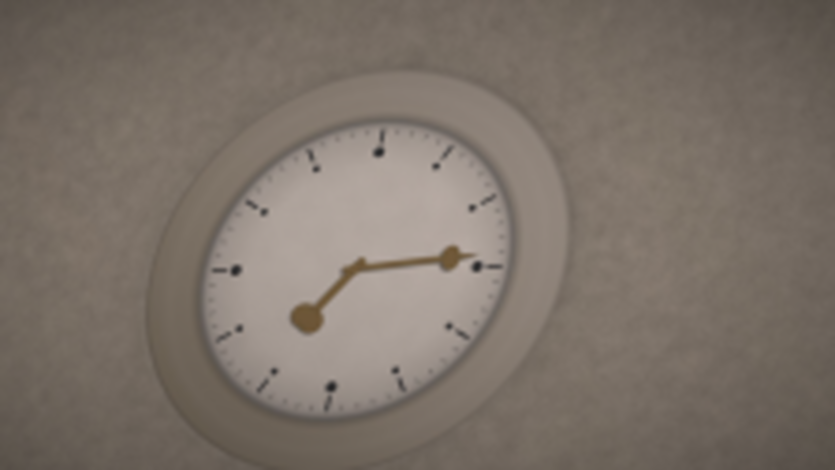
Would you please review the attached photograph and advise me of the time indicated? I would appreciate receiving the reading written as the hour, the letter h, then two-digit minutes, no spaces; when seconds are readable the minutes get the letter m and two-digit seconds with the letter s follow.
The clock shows 7h14
